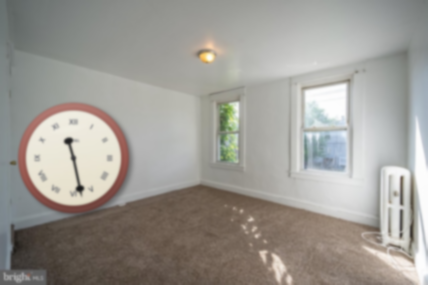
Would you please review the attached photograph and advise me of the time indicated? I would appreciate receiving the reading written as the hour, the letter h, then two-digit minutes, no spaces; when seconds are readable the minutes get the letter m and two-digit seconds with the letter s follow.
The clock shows 11h28
